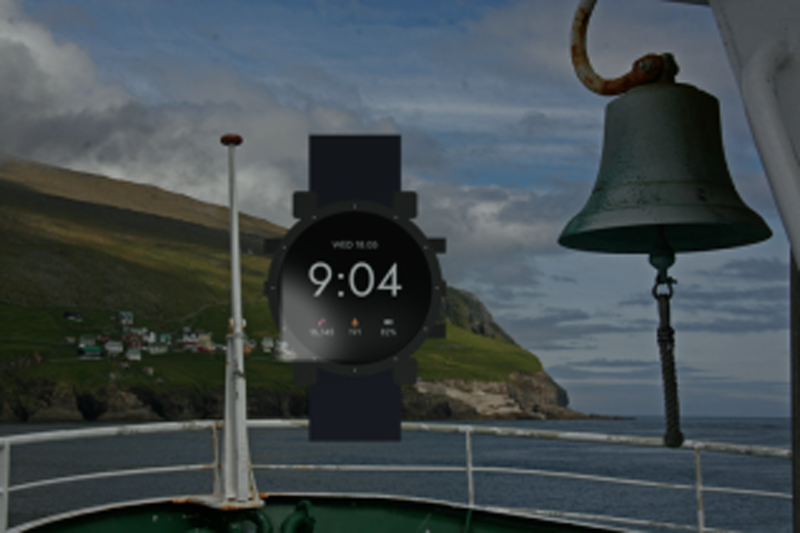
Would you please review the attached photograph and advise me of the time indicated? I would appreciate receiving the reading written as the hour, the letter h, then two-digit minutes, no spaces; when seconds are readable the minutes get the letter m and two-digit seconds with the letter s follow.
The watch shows 9h04
